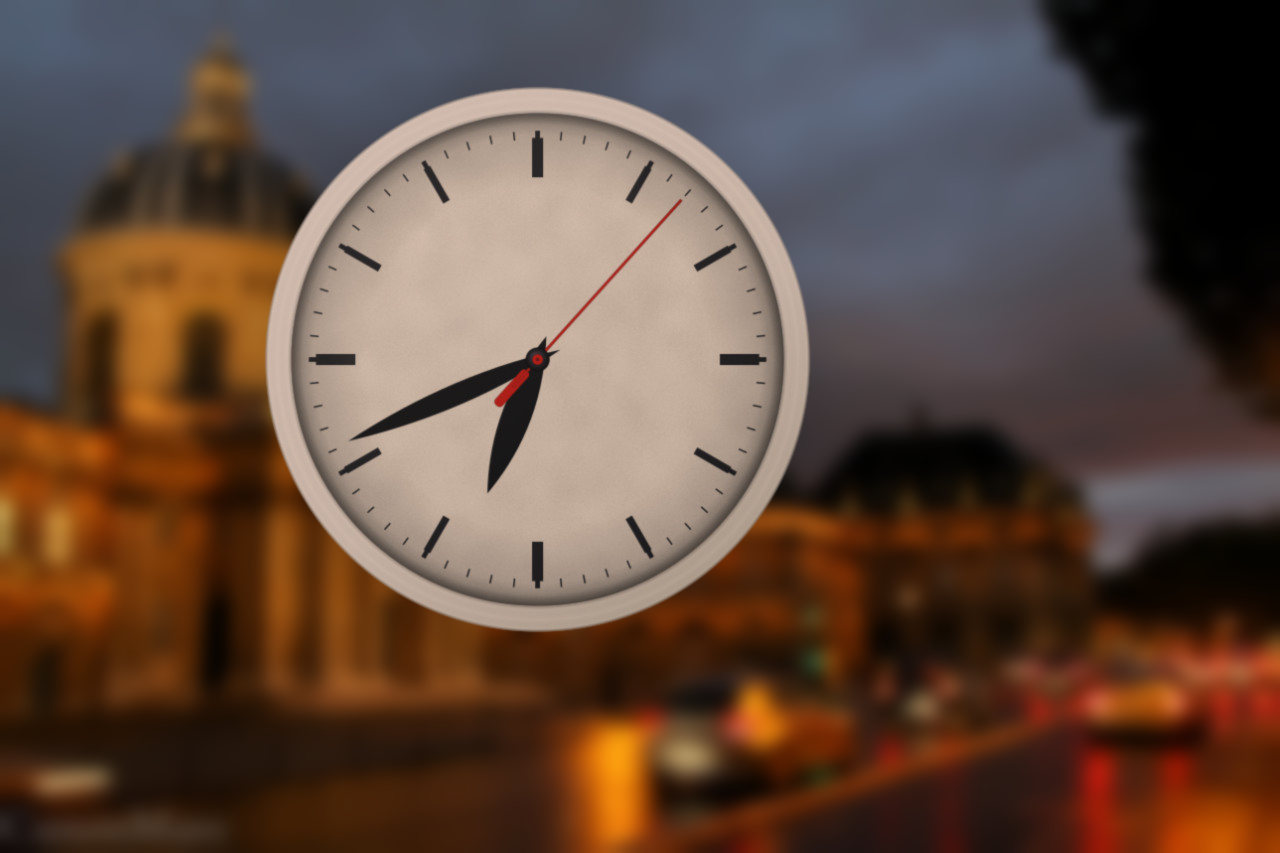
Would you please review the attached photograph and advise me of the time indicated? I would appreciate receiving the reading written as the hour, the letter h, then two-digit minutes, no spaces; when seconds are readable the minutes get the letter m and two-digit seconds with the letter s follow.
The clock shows 6h41m07s
